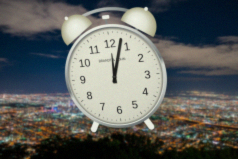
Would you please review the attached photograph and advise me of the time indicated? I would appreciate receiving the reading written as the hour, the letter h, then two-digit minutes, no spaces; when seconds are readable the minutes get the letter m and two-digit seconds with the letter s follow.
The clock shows 12h03
